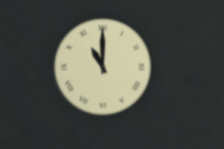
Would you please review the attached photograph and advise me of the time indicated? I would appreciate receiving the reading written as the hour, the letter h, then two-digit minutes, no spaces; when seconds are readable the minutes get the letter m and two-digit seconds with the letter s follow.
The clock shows 11h00
